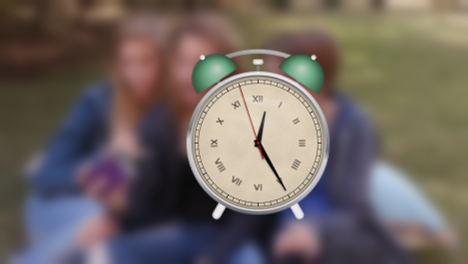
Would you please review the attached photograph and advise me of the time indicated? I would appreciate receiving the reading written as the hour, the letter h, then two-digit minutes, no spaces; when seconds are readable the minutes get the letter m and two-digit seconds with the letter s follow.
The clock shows 12h24m57s
